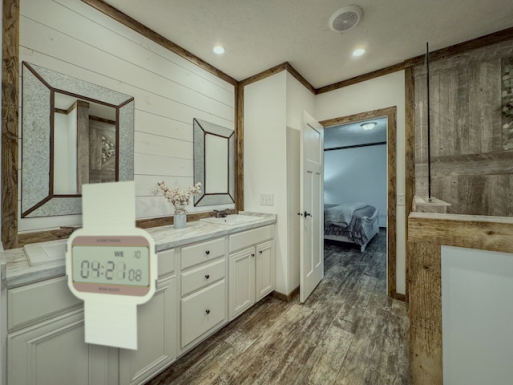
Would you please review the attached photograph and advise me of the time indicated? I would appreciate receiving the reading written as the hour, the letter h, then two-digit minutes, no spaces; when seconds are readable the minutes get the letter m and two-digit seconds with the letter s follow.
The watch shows 4h21m08s
